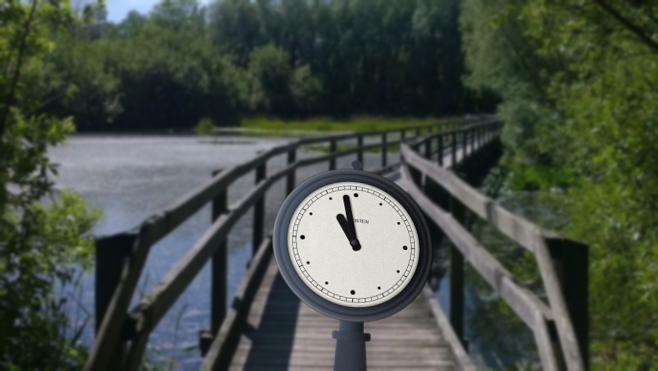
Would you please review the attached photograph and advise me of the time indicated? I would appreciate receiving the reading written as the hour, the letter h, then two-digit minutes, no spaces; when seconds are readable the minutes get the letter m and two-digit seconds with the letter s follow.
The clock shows 10h58
